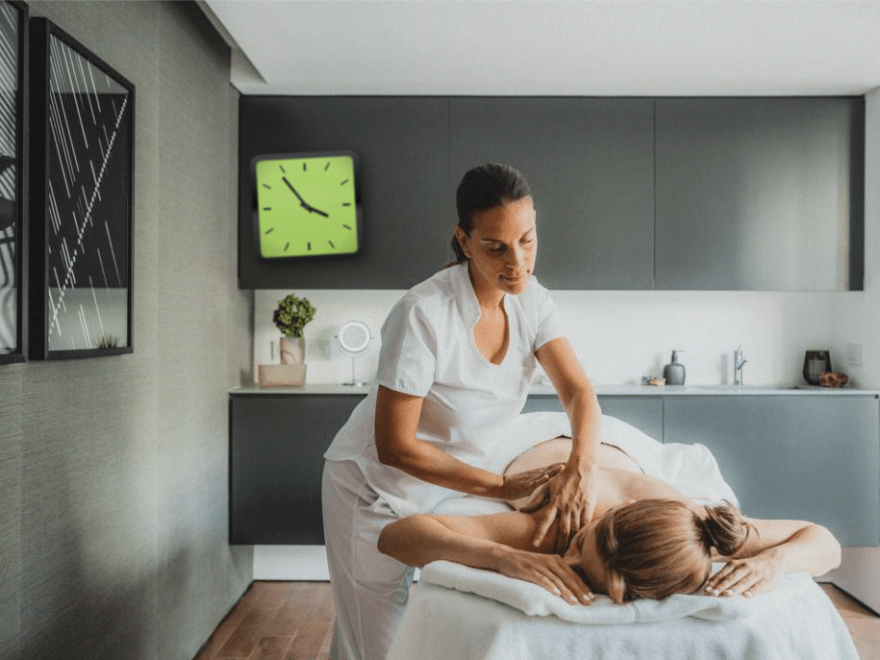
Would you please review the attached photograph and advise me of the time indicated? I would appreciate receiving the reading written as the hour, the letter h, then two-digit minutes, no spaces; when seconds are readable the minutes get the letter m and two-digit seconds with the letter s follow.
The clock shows 3h54
